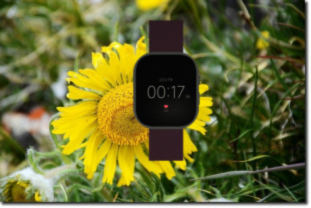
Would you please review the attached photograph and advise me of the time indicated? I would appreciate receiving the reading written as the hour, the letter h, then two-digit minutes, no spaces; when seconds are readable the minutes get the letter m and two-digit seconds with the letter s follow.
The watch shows 0h17
